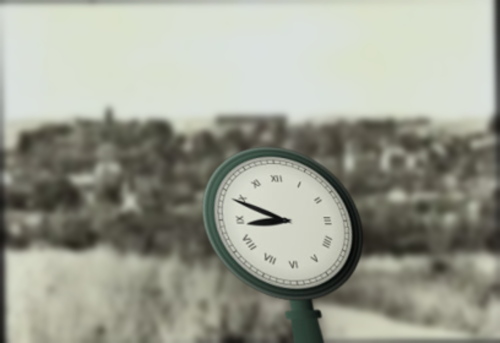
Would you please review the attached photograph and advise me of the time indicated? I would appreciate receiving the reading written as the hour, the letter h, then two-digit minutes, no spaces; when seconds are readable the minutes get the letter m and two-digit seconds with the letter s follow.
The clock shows 8h49
